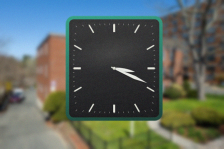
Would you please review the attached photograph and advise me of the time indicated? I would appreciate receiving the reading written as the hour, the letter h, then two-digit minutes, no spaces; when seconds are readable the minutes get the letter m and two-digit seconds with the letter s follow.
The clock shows 3h19
